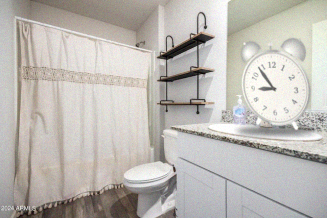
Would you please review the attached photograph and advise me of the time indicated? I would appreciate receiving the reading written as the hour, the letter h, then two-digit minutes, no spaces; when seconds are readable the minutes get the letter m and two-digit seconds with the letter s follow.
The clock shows 8h54
